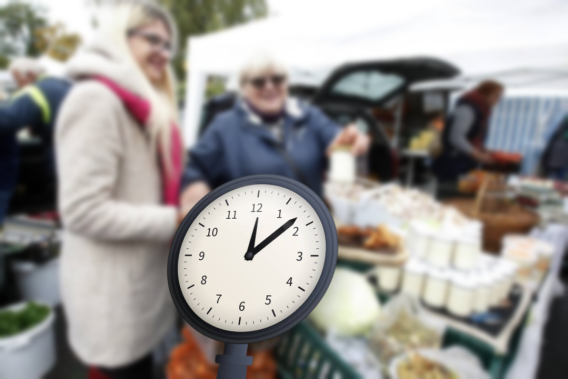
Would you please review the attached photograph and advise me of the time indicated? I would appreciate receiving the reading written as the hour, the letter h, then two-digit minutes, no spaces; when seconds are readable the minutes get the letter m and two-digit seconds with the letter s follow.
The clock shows 12h08
